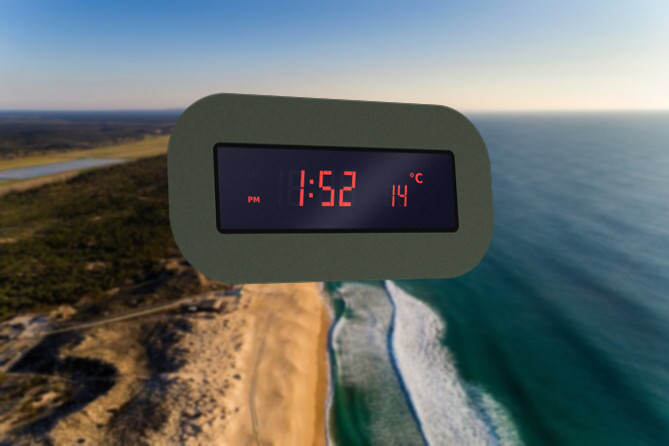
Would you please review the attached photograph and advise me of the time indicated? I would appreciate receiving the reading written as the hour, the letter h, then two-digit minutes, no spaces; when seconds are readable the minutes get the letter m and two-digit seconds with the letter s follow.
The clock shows 1h52
